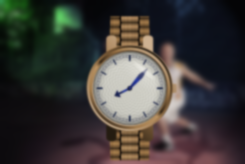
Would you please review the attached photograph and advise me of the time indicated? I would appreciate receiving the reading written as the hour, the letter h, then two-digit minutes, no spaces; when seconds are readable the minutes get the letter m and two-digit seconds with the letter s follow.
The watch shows 8h07
